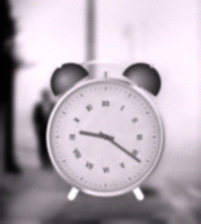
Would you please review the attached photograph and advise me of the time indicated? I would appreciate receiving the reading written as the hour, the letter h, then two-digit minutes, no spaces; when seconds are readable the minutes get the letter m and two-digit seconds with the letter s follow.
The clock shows 9h21
